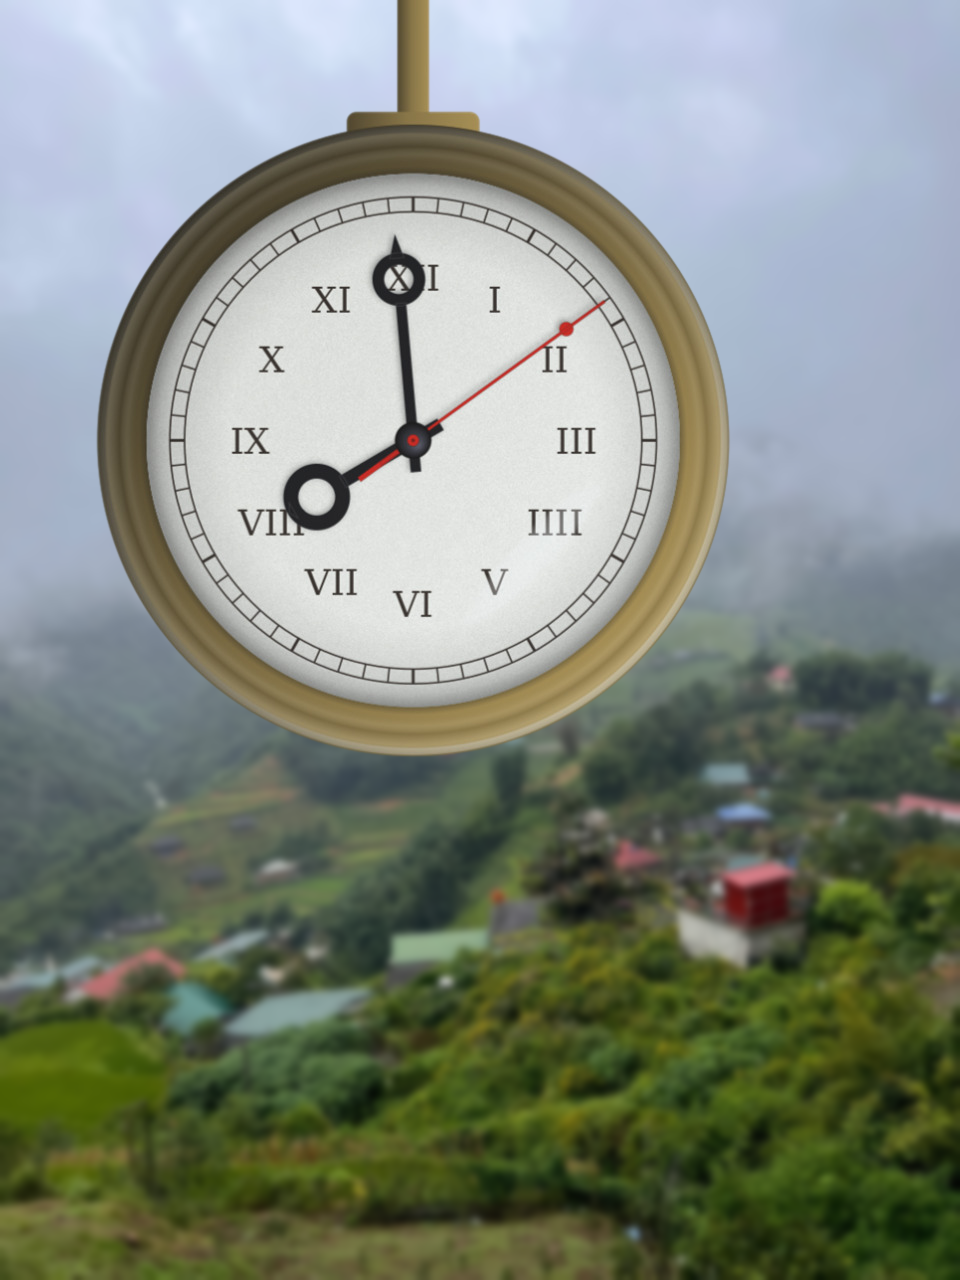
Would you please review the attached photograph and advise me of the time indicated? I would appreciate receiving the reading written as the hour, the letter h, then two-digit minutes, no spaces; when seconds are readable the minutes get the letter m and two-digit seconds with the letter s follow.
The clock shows 7h59m09s
